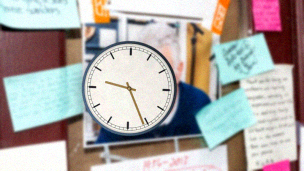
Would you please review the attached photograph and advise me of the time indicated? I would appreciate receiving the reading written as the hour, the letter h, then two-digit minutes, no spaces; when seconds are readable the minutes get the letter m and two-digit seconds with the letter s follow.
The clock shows 9h26
